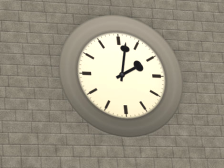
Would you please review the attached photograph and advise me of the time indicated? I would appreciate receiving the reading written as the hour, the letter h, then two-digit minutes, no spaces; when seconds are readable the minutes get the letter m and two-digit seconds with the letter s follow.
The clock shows 2h02
